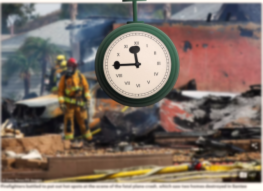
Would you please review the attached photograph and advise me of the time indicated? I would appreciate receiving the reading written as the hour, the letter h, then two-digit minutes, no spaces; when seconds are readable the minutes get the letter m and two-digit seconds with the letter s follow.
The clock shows 11h45
